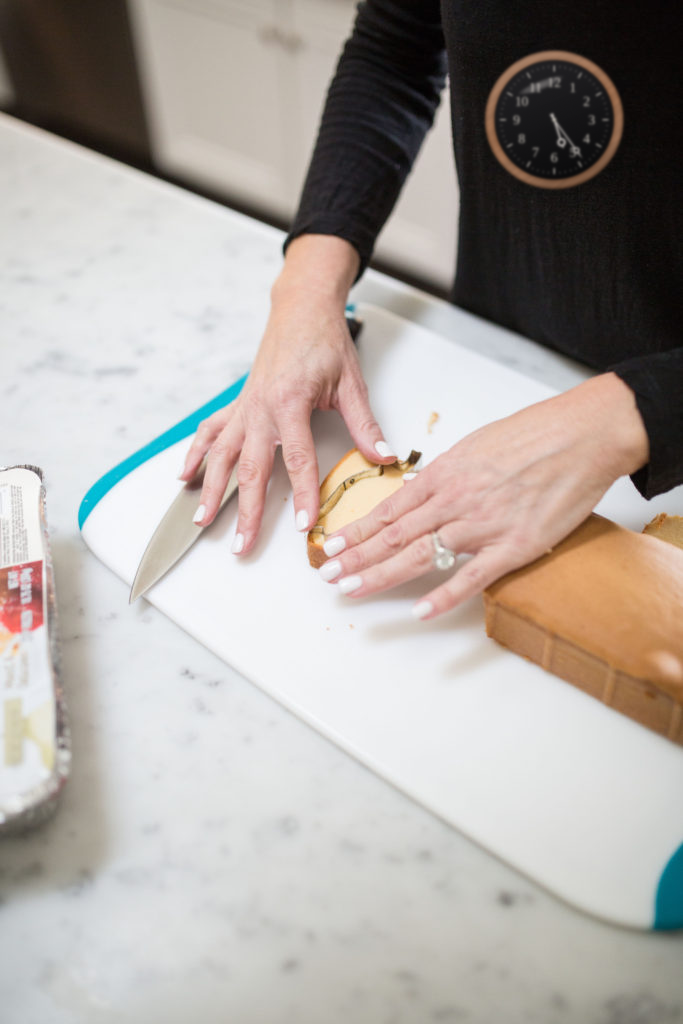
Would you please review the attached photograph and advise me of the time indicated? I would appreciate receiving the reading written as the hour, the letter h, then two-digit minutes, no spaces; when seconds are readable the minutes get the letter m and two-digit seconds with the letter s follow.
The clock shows 5h24
